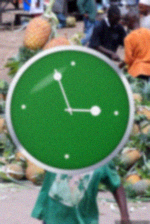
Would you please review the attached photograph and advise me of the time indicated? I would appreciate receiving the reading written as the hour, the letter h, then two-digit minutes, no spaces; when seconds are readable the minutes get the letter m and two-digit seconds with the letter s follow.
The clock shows 2h56
